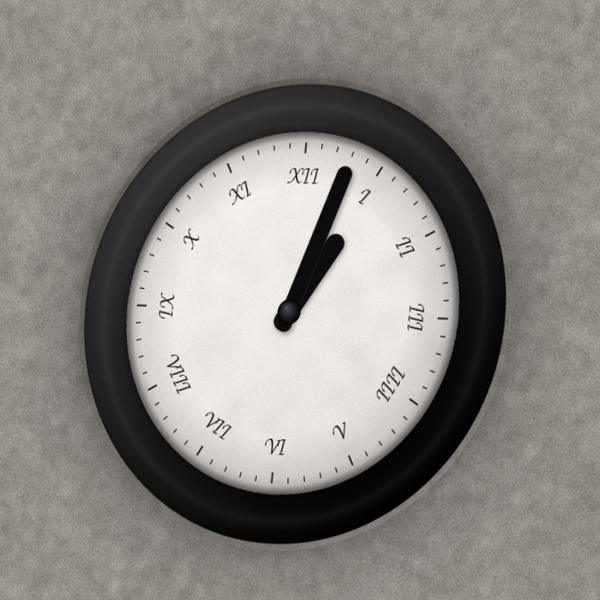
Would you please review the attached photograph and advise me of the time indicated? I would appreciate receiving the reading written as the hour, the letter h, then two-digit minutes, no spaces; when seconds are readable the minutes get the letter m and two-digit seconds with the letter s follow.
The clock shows 1h03
